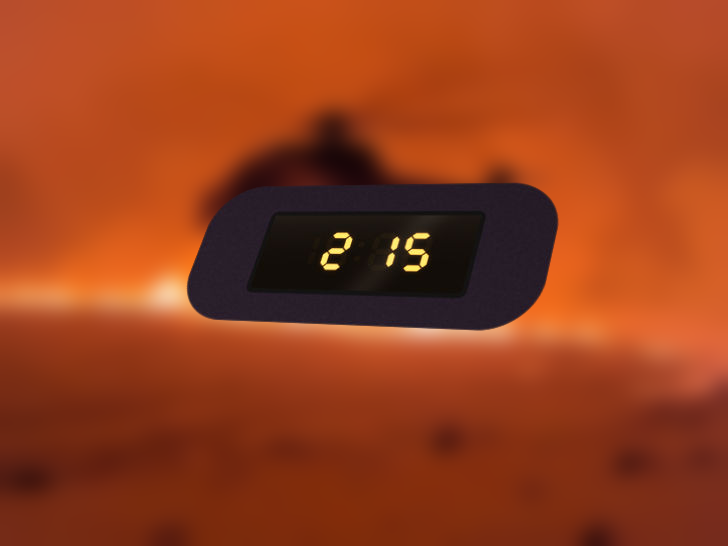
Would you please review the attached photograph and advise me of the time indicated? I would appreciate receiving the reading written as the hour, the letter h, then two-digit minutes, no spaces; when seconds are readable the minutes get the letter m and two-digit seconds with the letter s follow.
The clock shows 2h15
